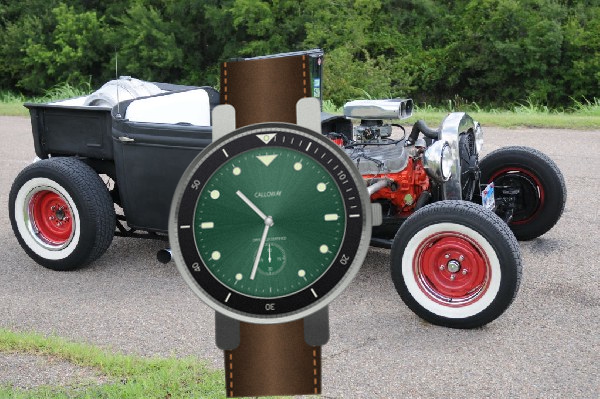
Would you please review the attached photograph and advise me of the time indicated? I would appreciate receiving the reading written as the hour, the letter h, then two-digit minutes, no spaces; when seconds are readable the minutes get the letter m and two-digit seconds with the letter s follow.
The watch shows 10h33
